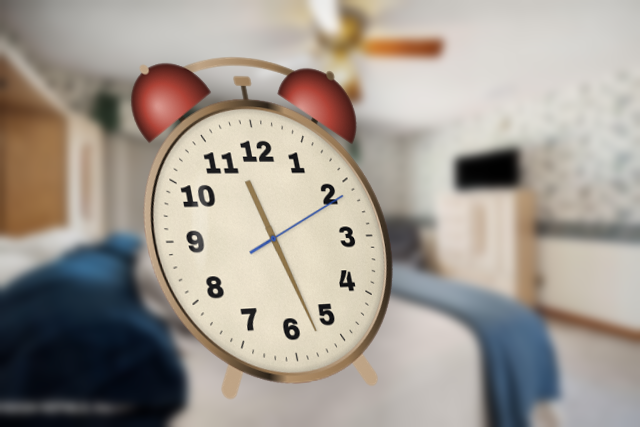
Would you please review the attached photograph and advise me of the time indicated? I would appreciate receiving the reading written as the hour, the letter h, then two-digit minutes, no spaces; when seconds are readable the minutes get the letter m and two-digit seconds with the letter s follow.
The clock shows 11h27m11s
